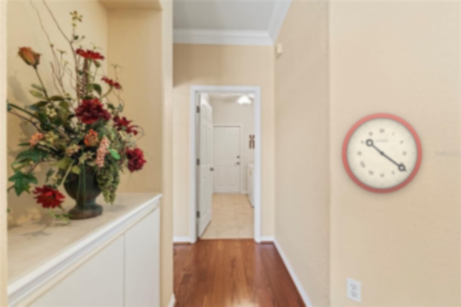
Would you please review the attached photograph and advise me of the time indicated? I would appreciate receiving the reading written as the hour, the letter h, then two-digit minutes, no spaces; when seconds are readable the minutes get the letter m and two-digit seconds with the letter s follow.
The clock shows 10h21
